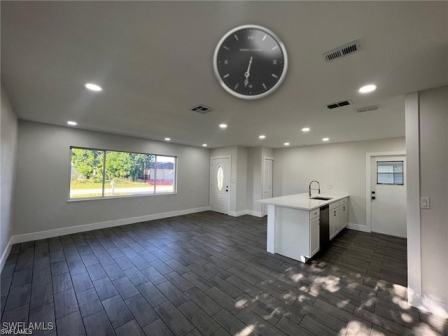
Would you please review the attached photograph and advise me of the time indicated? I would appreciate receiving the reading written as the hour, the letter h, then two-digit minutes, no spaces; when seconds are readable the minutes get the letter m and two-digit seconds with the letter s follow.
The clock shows 6h32
